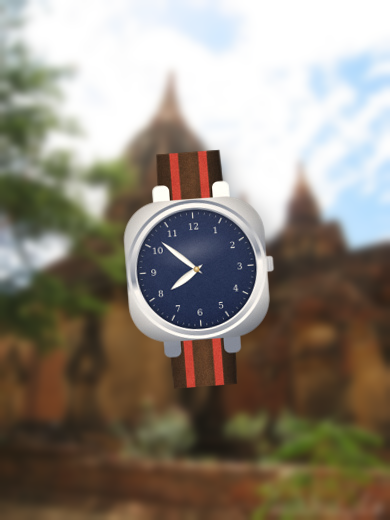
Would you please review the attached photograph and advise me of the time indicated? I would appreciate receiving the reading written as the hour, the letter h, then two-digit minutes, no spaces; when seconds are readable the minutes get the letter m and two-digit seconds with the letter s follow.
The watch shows 7h52
